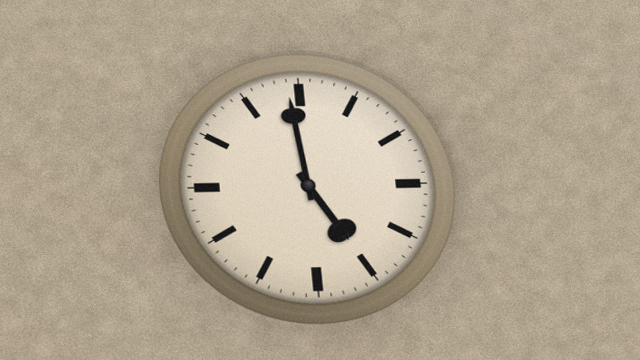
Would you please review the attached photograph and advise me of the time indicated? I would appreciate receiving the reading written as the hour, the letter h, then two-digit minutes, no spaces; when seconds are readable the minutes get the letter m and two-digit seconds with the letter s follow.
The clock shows 4h59
